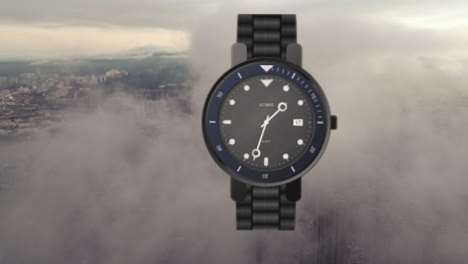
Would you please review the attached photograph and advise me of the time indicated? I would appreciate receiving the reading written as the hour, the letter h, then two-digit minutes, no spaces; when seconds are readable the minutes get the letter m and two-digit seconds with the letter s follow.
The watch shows 1h33
